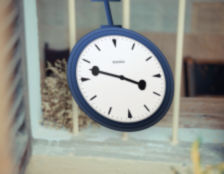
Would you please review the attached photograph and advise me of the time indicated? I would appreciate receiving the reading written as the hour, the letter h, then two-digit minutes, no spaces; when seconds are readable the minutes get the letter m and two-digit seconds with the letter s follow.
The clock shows 3h48
